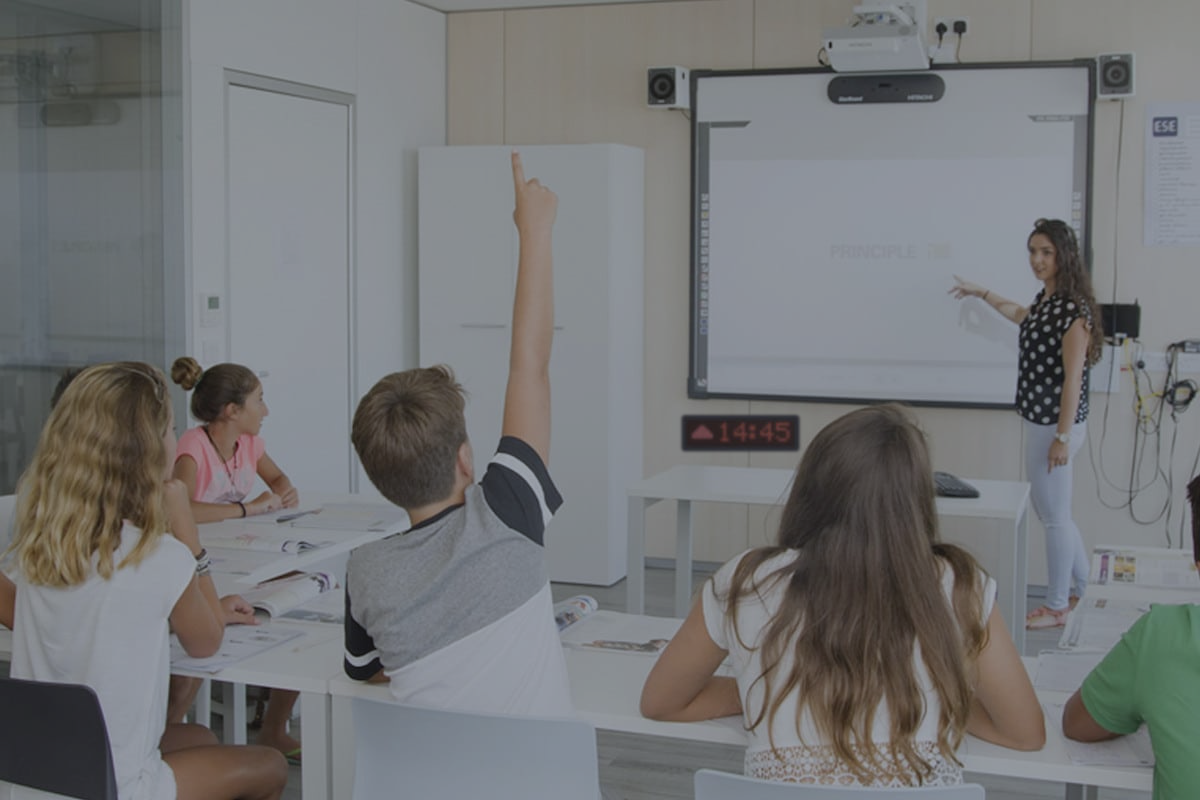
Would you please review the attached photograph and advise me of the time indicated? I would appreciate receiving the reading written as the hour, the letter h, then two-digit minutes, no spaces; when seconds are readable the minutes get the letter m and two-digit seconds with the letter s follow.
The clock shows 14h45
